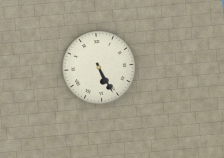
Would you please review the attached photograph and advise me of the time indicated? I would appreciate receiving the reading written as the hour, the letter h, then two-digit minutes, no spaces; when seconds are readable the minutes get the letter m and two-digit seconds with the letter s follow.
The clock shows 5h26
